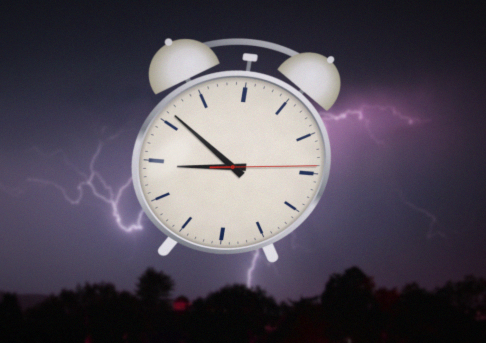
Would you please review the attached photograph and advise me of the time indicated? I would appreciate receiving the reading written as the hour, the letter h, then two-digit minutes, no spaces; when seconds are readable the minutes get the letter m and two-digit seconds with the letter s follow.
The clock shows 8h51m14s
